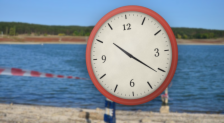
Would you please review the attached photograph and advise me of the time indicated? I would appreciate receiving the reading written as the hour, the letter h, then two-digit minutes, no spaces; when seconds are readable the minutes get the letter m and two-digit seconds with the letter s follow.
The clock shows 10h21
